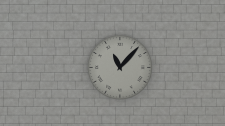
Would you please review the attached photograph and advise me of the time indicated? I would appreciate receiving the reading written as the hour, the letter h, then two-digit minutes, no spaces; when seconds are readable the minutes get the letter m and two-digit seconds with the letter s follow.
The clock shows 11h07
